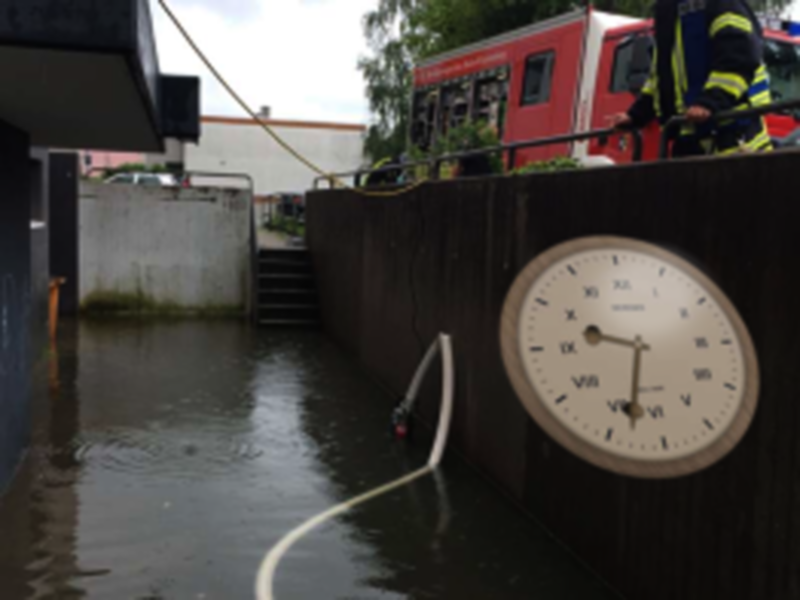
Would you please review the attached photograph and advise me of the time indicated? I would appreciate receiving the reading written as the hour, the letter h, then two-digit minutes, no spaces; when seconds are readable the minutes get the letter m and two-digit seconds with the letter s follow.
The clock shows 9h33
